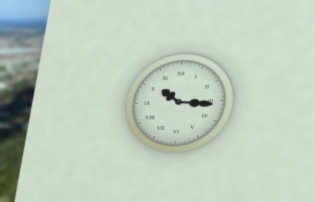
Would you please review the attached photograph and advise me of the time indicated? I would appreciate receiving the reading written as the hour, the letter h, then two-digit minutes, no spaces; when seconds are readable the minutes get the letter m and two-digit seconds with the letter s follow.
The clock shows 10h16
